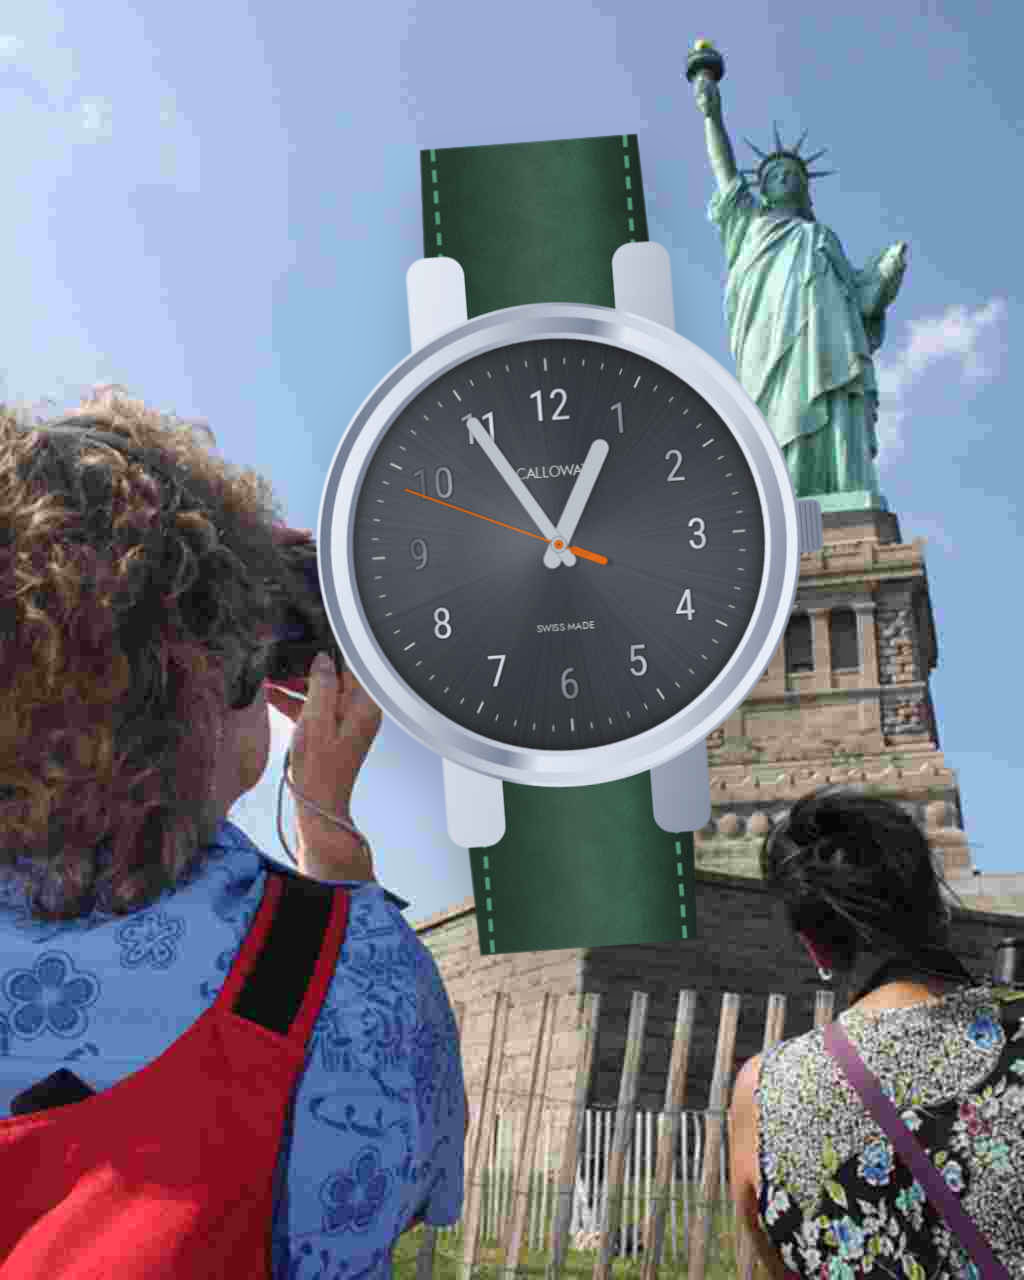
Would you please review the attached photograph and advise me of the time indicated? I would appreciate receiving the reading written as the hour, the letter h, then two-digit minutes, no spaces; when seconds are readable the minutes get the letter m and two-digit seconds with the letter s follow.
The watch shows 12h54m49s
